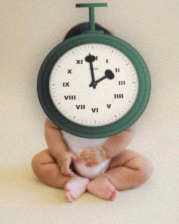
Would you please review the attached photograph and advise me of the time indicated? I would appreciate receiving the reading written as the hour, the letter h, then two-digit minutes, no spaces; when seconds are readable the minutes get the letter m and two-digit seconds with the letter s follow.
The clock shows 1h59
